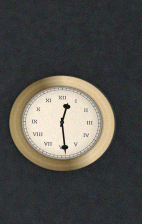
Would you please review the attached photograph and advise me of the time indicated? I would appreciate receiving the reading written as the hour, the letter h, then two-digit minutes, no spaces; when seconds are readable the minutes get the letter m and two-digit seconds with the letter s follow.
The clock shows 12h29
